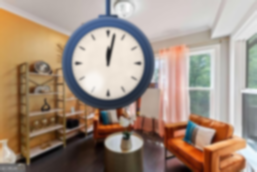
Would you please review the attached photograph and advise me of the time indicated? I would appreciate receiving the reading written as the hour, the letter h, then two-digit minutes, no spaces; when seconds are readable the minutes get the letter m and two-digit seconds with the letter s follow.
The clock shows 12h02
